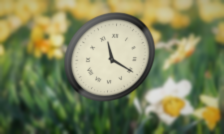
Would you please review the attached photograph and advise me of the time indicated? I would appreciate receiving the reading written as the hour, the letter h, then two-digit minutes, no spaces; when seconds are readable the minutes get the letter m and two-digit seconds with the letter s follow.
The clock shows 11h20
